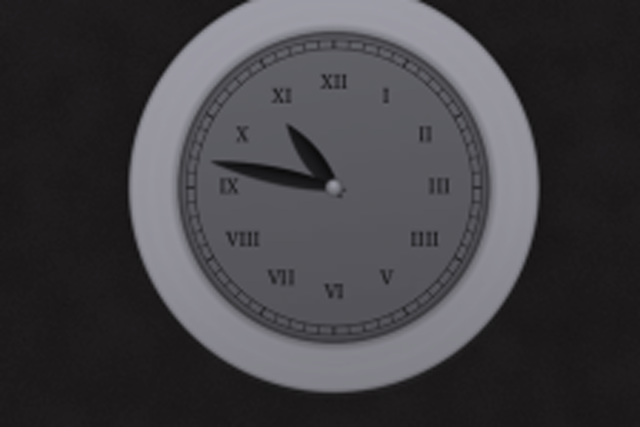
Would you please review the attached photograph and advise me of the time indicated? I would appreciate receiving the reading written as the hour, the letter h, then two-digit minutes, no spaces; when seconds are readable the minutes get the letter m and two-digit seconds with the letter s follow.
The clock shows 10h47
